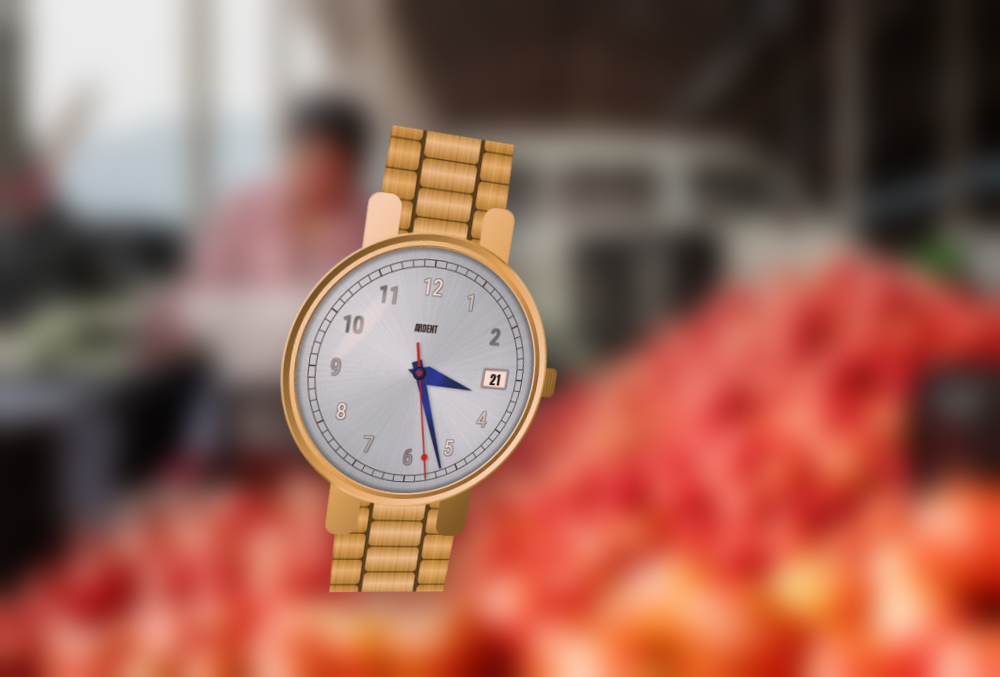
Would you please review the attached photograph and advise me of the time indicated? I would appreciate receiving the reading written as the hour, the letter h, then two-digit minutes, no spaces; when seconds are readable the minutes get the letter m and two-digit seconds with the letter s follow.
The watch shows 3h26m28s
